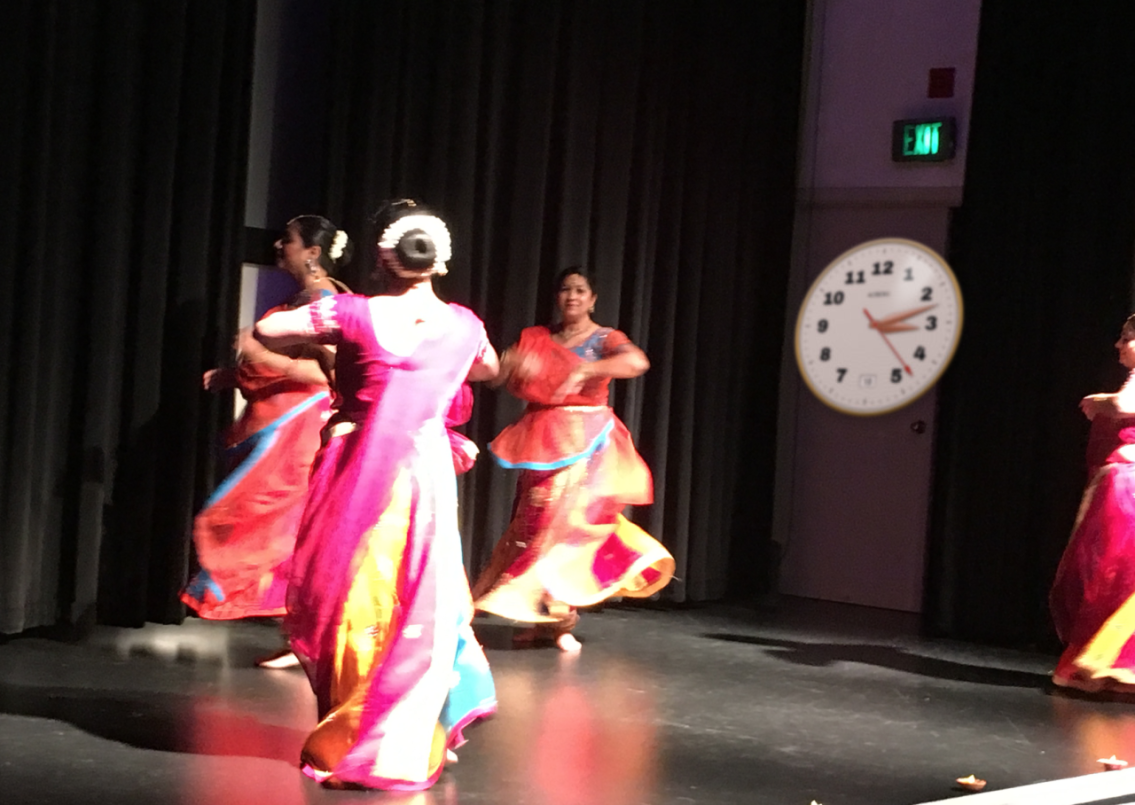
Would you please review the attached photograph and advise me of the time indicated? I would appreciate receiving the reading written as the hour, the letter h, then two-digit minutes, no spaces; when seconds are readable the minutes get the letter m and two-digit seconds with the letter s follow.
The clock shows 3h12m23s
